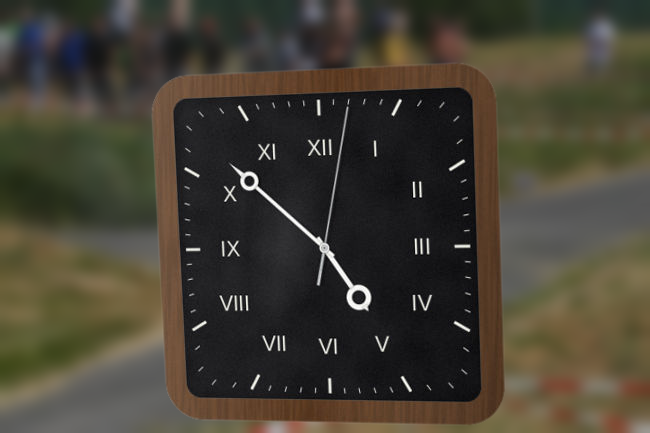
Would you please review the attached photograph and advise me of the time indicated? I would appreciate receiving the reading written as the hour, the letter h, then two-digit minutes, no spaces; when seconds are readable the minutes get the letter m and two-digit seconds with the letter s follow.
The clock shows 4h52m02s
